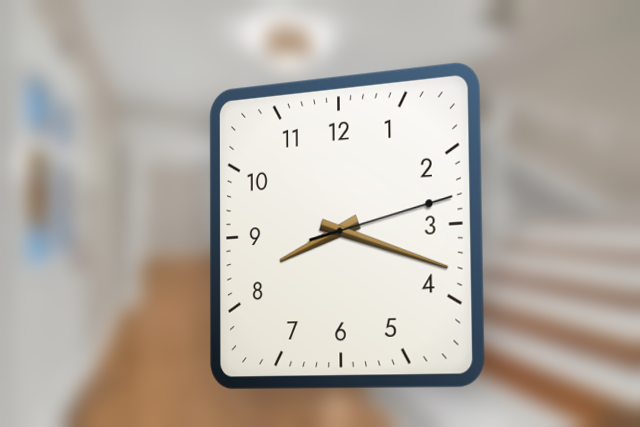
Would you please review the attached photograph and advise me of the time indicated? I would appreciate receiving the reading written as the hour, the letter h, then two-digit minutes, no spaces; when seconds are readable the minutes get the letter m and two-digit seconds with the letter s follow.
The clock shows 8h18m13s
